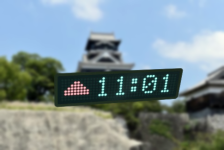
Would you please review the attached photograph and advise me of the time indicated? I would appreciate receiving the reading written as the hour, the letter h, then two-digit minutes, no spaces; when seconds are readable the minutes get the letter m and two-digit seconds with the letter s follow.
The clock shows 11h01
